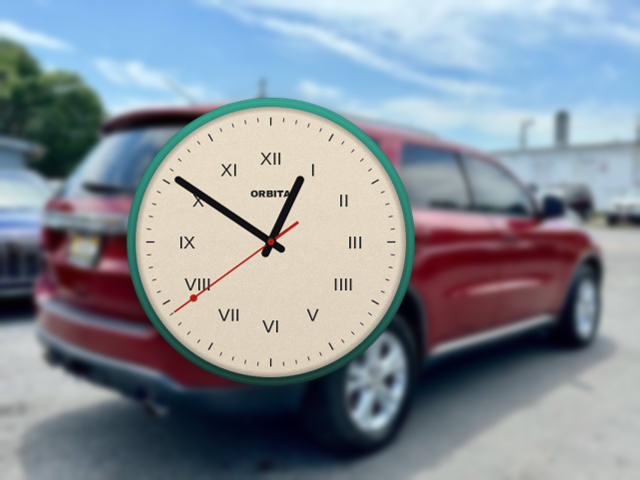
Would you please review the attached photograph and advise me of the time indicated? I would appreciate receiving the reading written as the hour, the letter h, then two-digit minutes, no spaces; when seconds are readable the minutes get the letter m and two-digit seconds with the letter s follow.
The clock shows 12h50m39s
